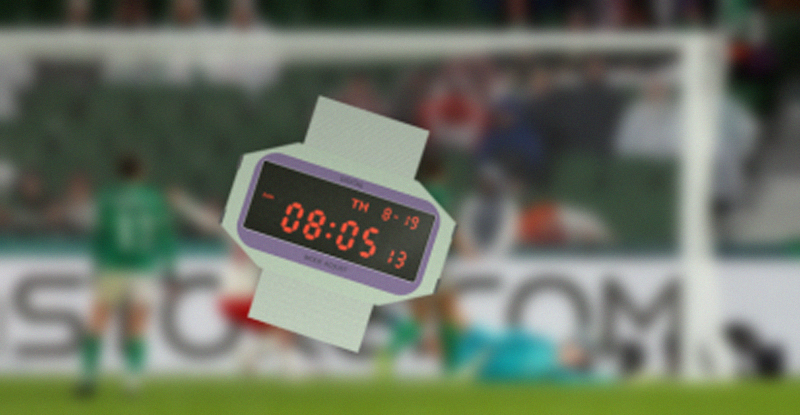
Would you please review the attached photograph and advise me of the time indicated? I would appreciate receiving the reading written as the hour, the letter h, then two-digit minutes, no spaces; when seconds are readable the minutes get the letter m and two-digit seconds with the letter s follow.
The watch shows 8h05m13s
